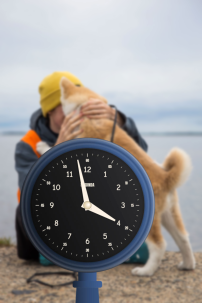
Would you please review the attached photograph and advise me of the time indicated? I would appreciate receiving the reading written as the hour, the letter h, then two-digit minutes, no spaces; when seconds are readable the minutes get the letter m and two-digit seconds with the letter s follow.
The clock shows 3h58
